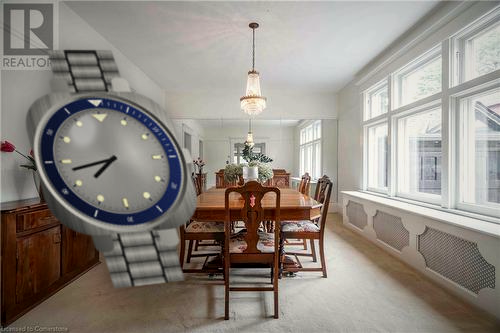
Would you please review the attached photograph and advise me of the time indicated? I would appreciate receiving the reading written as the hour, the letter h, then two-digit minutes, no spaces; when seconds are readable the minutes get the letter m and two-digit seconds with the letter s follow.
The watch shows 7h43
